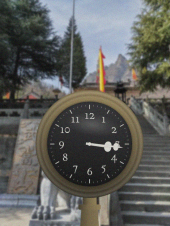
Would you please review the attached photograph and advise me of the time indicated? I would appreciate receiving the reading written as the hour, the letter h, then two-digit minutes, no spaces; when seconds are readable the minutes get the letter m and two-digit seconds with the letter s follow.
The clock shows 3h16
